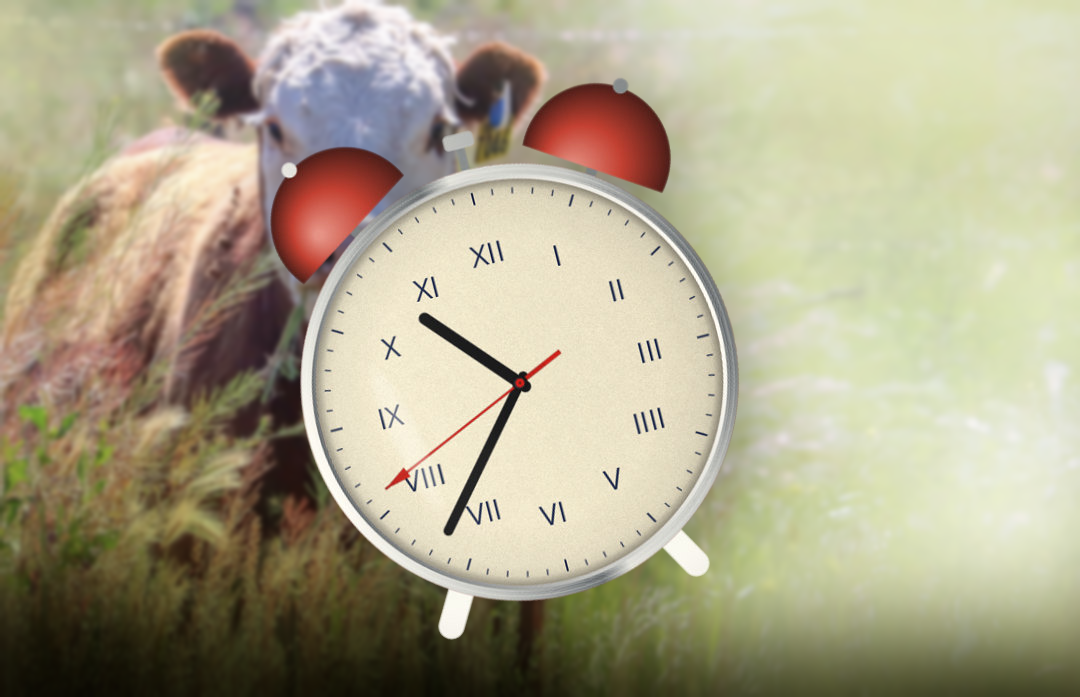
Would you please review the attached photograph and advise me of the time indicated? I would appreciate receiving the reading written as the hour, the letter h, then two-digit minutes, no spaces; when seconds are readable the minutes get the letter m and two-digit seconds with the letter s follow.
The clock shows 10h36m41s
